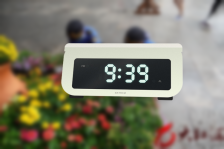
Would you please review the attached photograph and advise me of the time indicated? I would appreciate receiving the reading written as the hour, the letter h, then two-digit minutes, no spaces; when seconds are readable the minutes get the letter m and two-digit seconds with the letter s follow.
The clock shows 9h39
